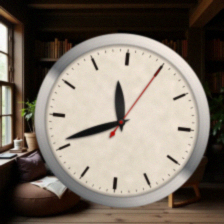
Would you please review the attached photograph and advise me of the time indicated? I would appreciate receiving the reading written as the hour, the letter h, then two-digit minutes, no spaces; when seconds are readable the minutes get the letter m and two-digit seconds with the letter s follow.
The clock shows 11h41m05s
